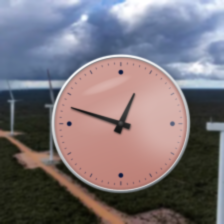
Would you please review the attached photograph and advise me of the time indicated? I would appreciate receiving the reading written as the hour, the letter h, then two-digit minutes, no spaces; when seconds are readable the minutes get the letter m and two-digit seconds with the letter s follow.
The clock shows 12h48
